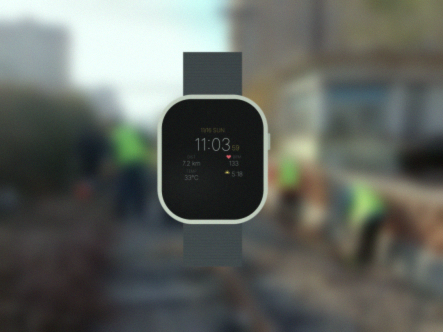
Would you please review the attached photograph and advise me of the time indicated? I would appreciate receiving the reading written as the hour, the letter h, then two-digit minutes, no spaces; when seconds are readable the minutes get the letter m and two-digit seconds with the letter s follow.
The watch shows 11h03
